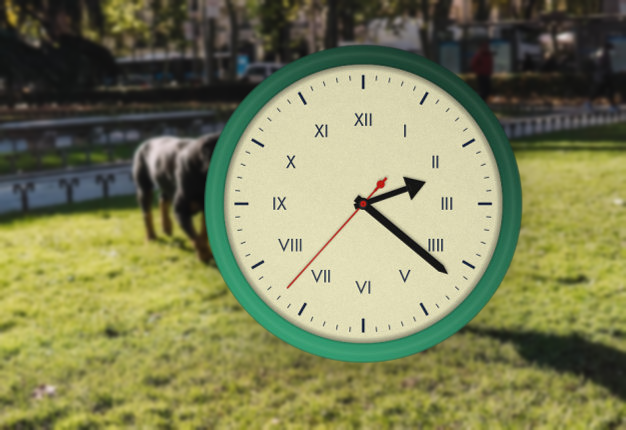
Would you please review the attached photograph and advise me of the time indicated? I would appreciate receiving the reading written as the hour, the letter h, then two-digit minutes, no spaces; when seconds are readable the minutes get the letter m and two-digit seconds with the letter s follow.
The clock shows 2h21m37s
